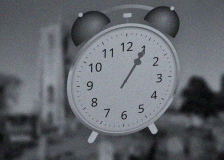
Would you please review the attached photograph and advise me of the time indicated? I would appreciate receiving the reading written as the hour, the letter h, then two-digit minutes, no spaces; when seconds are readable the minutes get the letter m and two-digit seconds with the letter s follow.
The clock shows 1h05
